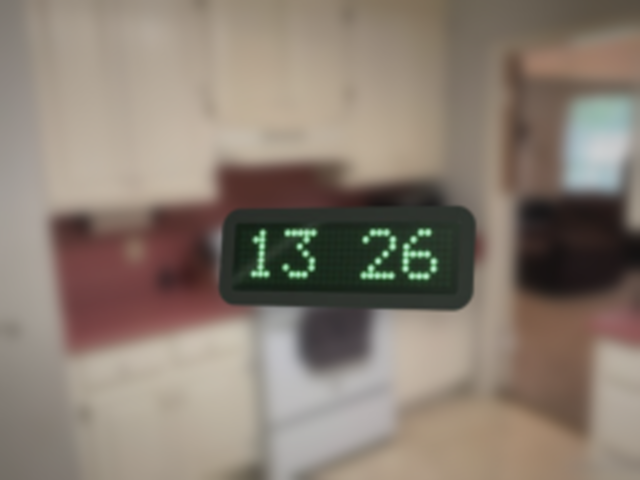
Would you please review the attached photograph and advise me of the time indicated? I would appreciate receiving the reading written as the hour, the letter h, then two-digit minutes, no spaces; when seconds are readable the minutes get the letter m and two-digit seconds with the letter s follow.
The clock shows 13h26
